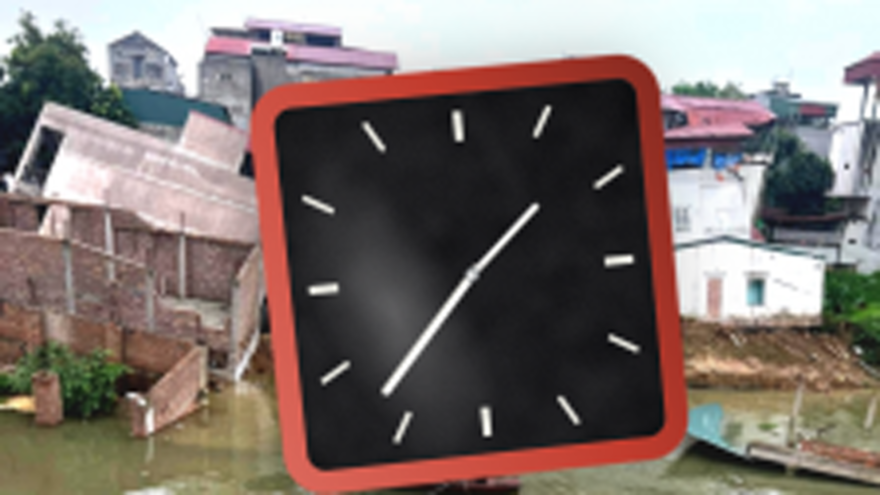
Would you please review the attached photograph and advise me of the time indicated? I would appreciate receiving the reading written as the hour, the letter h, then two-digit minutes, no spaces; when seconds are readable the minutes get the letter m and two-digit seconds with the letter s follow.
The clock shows 1h37
